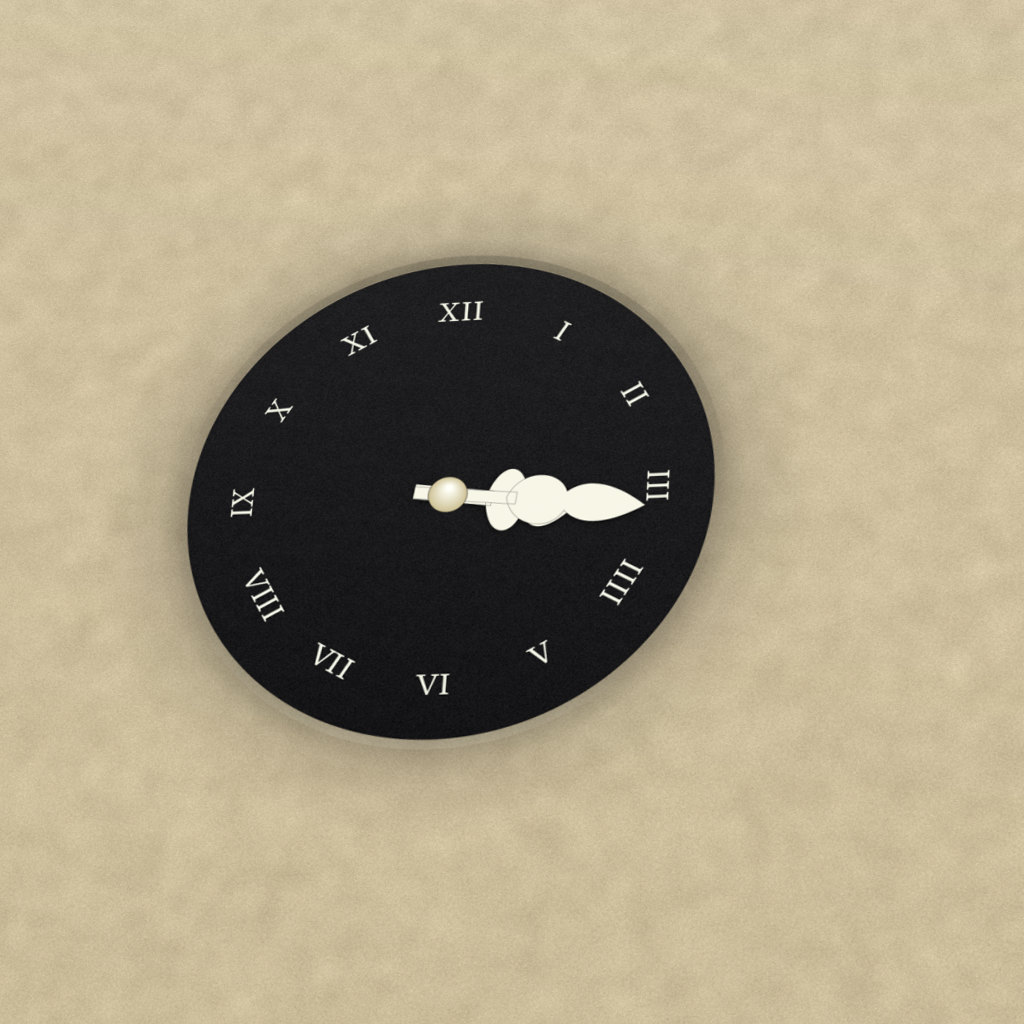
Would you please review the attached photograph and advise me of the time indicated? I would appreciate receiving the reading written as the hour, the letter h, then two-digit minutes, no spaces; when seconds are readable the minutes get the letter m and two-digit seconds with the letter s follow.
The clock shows 3h16
